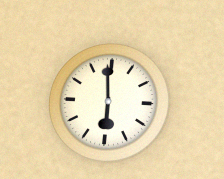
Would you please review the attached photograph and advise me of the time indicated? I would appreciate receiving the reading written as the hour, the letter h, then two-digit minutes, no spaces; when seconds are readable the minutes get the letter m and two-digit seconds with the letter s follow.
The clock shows 5h59
